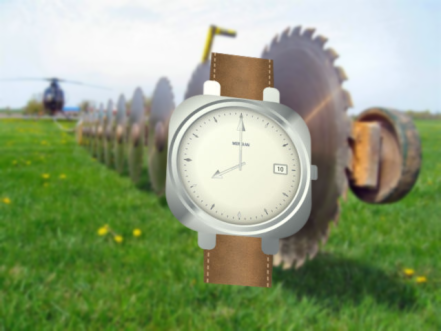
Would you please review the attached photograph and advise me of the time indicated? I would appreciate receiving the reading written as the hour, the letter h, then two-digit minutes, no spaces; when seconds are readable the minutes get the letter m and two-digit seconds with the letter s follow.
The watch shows 8h00
